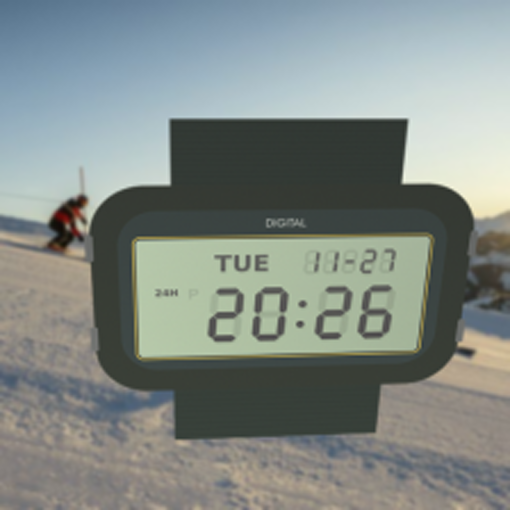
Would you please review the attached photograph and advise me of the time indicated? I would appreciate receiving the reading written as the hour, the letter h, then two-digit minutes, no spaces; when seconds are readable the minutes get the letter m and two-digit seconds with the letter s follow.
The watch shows 20h26
